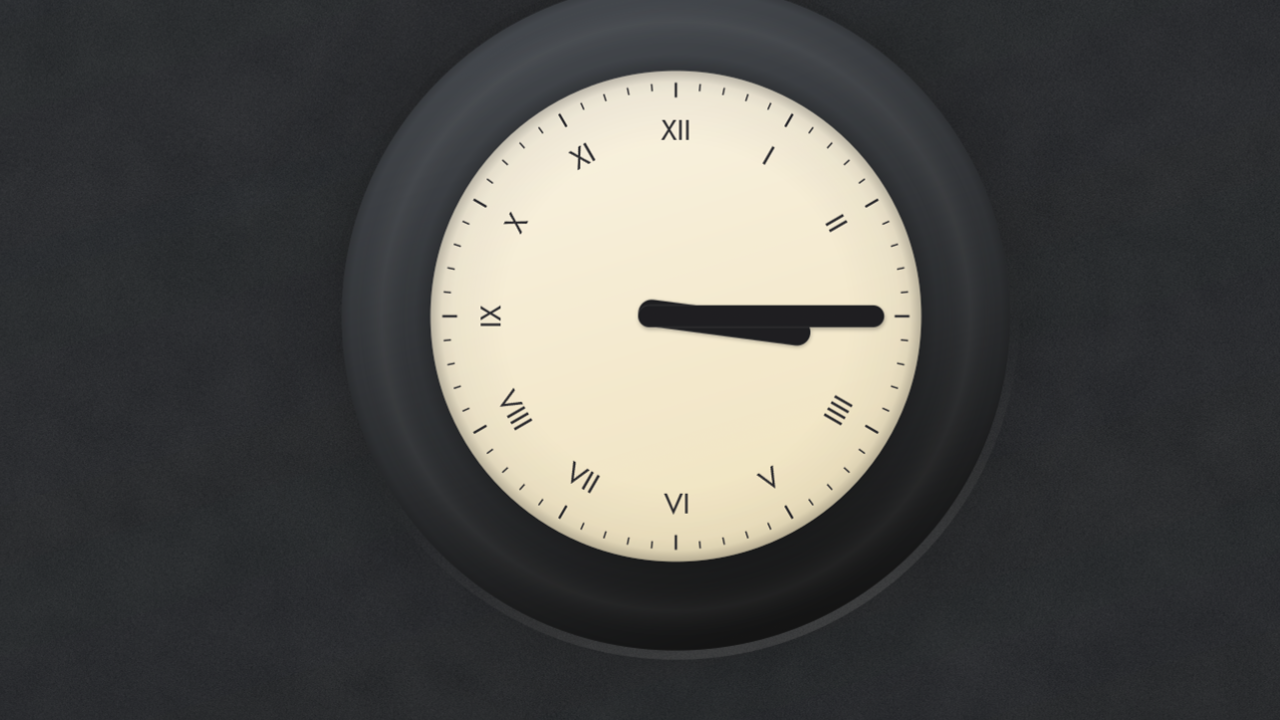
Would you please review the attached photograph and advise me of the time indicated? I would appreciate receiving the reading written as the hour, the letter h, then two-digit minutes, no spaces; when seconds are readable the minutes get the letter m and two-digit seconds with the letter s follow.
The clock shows 3h15
